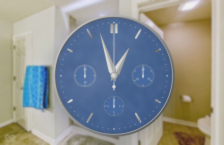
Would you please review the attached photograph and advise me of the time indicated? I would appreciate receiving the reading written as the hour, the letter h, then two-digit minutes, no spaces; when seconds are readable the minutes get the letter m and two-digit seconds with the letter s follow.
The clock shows 12h57
